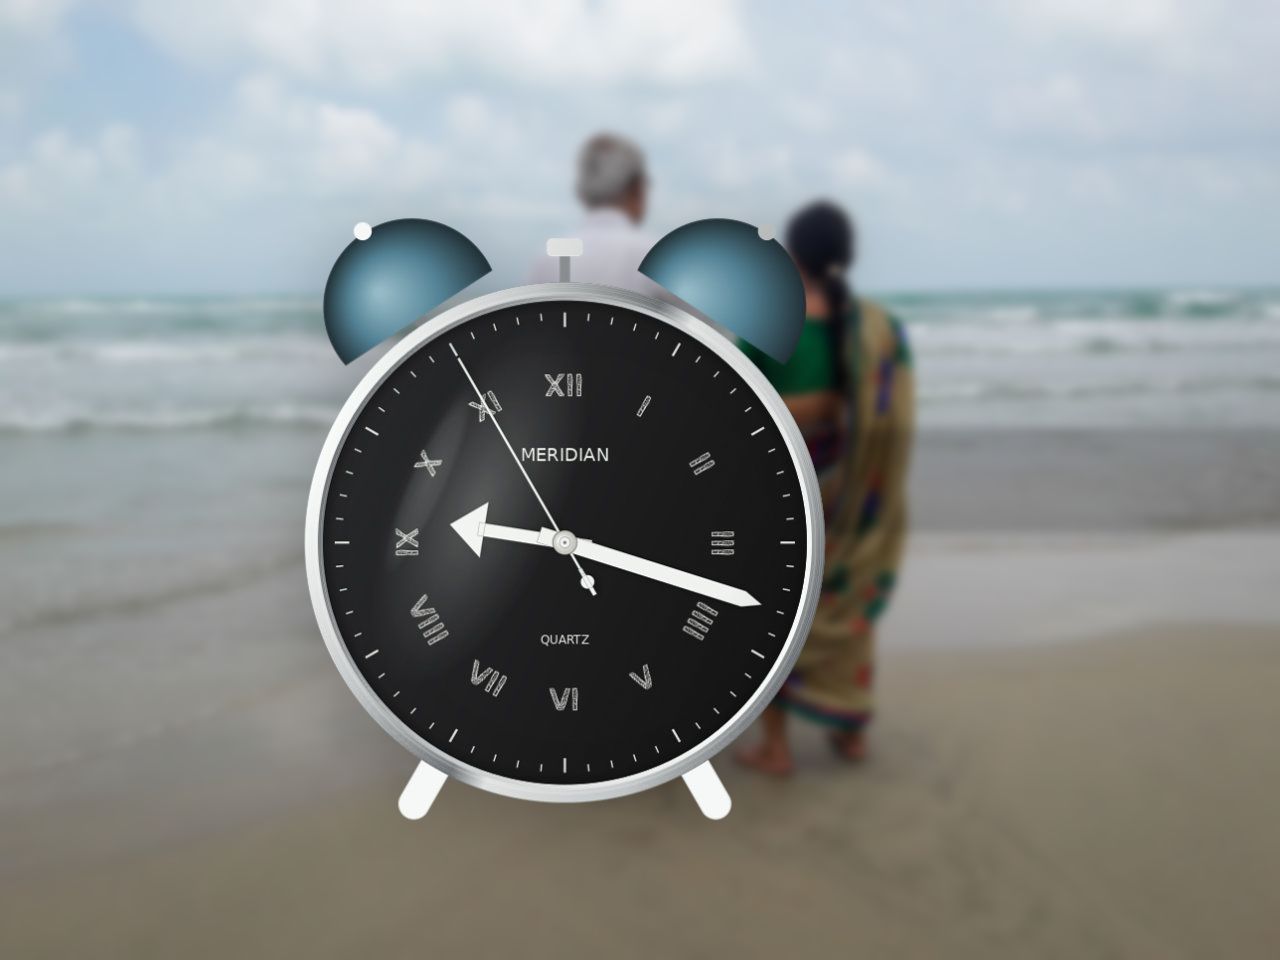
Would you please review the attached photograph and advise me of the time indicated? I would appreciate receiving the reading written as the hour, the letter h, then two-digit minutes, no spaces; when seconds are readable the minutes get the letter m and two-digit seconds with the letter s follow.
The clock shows 9h17m55s
